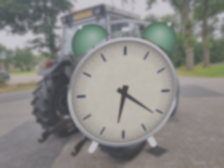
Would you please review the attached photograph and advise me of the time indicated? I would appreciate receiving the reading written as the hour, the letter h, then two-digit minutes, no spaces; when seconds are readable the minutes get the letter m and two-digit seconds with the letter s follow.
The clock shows 6h21
